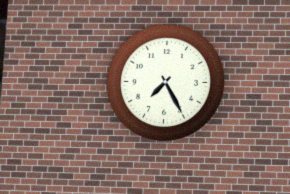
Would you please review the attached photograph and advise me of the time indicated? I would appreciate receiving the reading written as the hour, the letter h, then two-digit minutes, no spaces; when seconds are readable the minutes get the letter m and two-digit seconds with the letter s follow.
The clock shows 7h25
